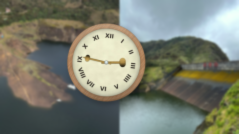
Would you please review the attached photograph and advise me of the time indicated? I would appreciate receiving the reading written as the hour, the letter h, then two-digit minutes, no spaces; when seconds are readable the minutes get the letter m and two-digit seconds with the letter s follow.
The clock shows 2h46
